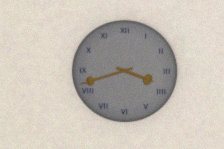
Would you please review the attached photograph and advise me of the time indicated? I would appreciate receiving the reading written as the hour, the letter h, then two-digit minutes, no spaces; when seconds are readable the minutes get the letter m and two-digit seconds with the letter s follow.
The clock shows 3h42
